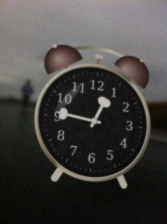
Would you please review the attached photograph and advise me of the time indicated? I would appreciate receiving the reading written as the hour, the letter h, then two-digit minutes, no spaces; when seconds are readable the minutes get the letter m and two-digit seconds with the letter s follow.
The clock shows 12h46
